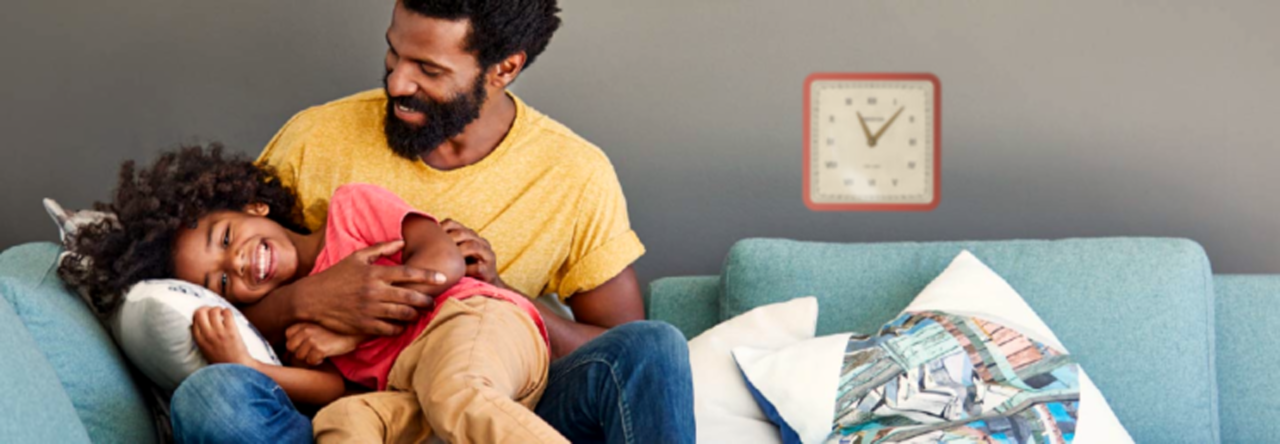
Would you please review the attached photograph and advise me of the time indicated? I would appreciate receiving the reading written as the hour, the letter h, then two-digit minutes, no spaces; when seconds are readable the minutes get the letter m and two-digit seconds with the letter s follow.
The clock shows 11h07
